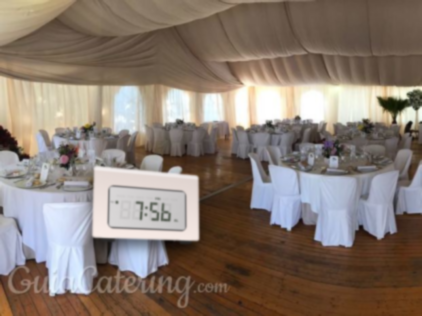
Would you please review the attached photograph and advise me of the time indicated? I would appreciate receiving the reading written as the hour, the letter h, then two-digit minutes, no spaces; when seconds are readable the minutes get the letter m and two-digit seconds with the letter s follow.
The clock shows 7h56
